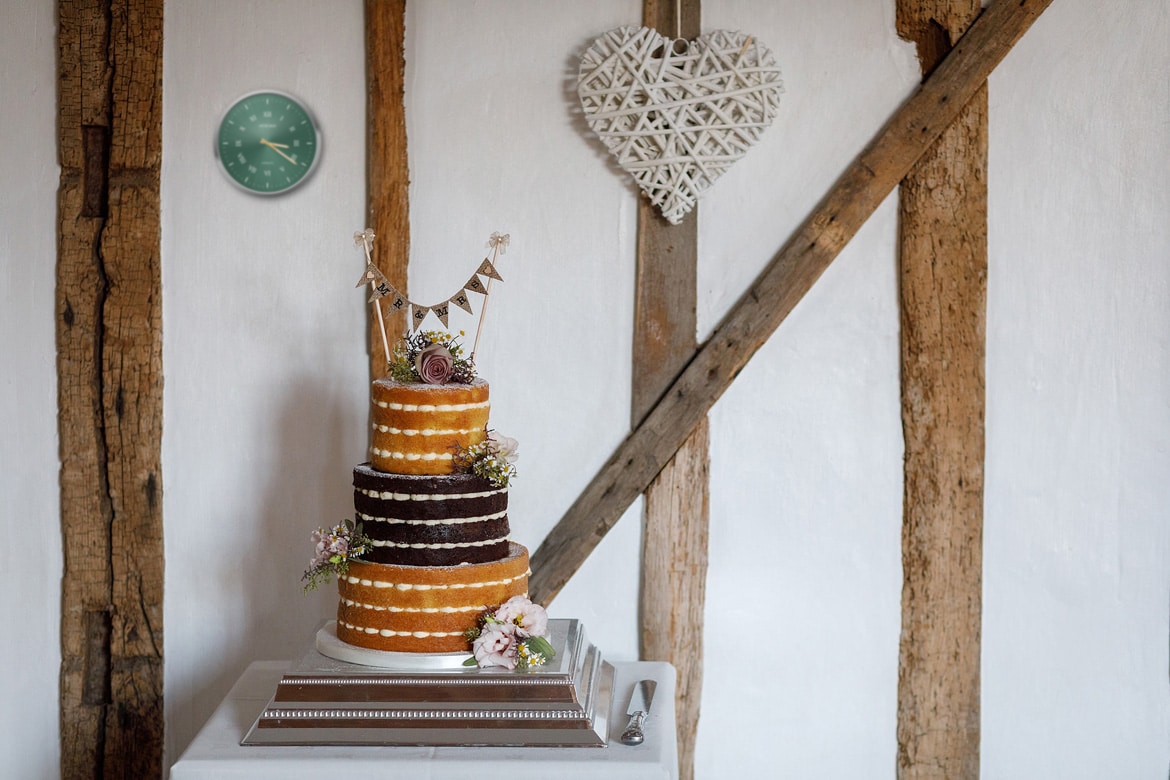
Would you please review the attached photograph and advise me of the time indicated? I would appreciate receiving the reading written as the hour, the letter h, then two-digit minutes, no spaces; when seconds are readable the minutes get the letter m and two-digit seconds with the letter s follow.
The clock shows 3h21
